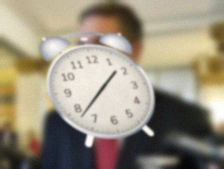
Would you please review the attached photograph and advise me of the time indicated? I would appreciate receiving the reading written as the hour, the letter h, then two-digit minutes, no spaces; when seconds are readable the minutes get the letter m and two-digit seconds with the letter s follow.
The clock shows 1h38
